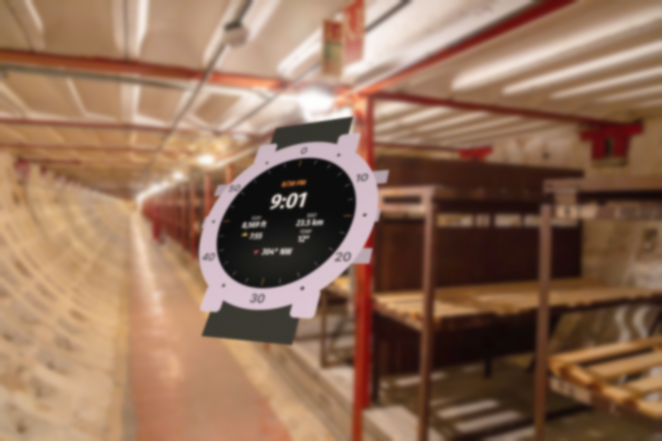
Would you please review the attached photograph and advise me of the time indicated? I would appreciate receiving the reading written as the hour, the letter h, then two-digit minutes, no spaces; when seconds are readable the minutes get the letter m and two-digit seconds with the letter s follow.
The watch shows 9h01
